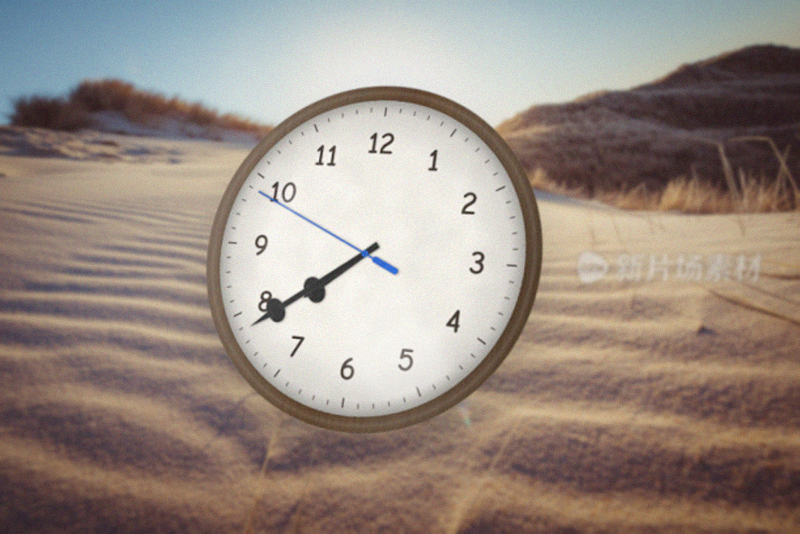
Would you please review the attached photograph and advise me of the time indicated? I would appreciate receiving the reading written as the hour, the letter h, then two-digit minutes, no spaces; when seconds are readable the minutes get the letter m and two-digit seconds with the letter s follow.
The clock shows 7h38m49s
